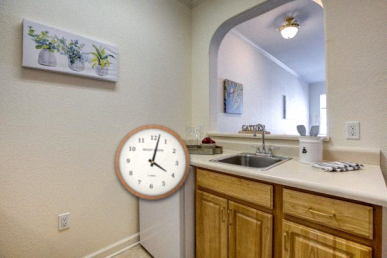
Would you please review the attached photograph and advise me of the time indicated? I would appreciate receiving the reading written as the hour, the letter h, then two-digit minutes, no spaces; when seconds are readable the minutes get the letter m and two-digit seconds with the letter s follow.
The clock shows 4h02
